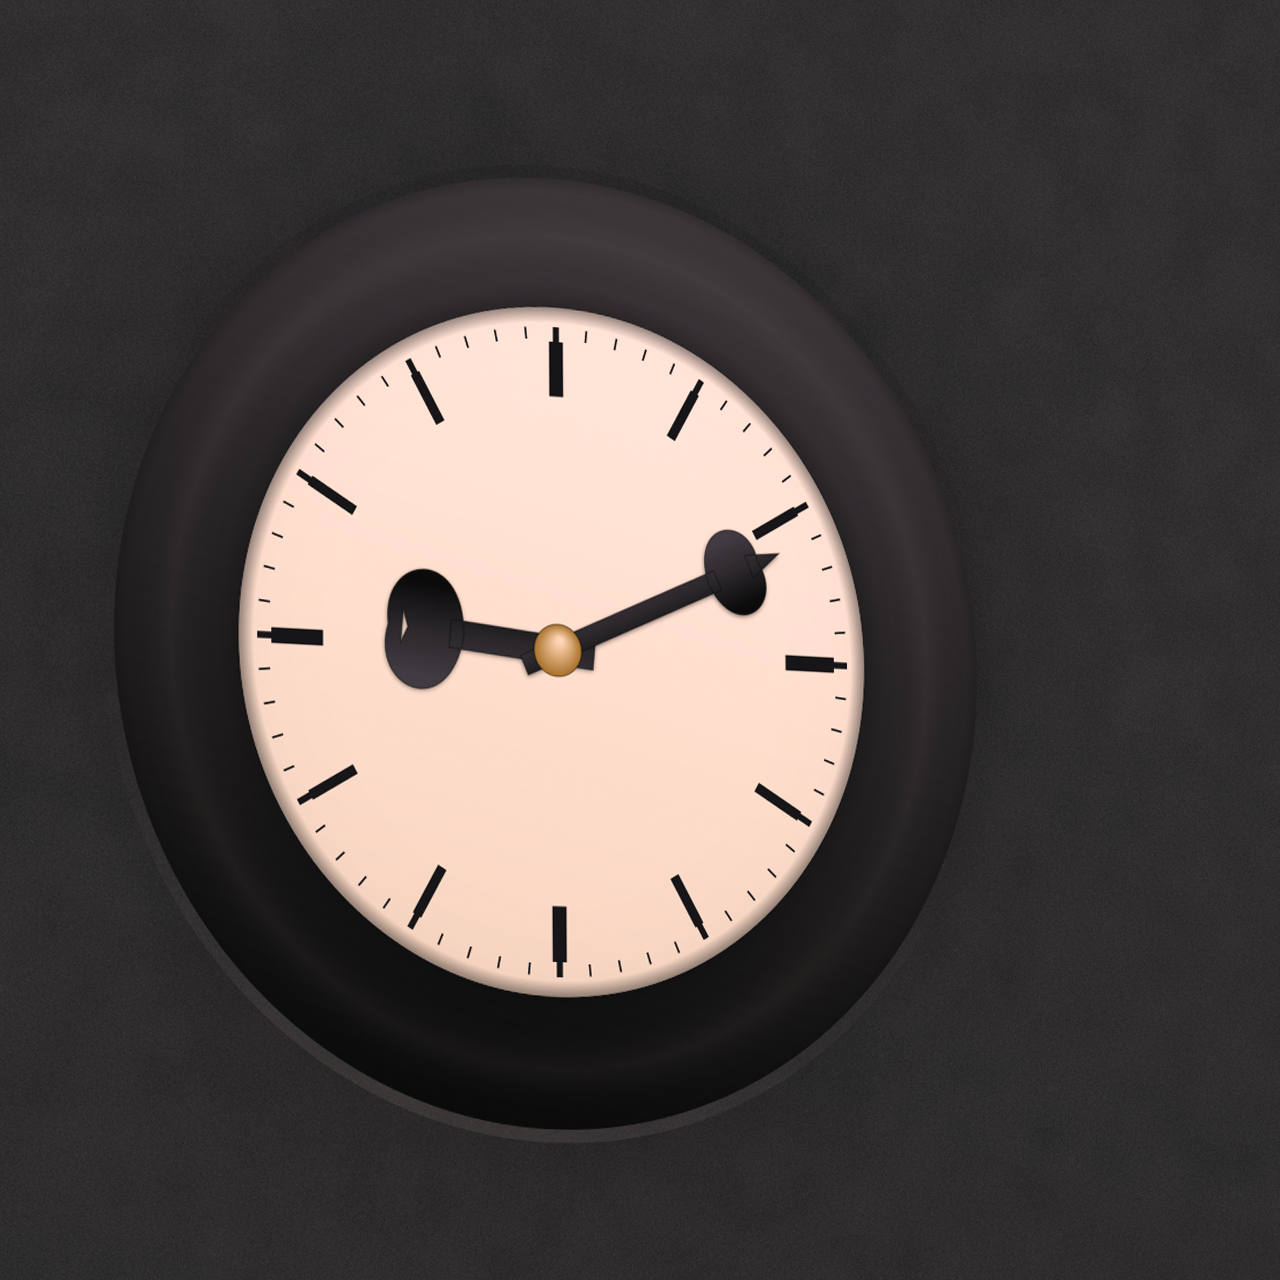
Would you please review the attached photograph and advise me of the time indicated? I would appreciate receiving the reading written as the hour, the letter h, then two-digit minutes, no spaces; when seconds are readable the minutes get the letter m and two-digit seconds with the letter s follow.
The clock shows 9h11
